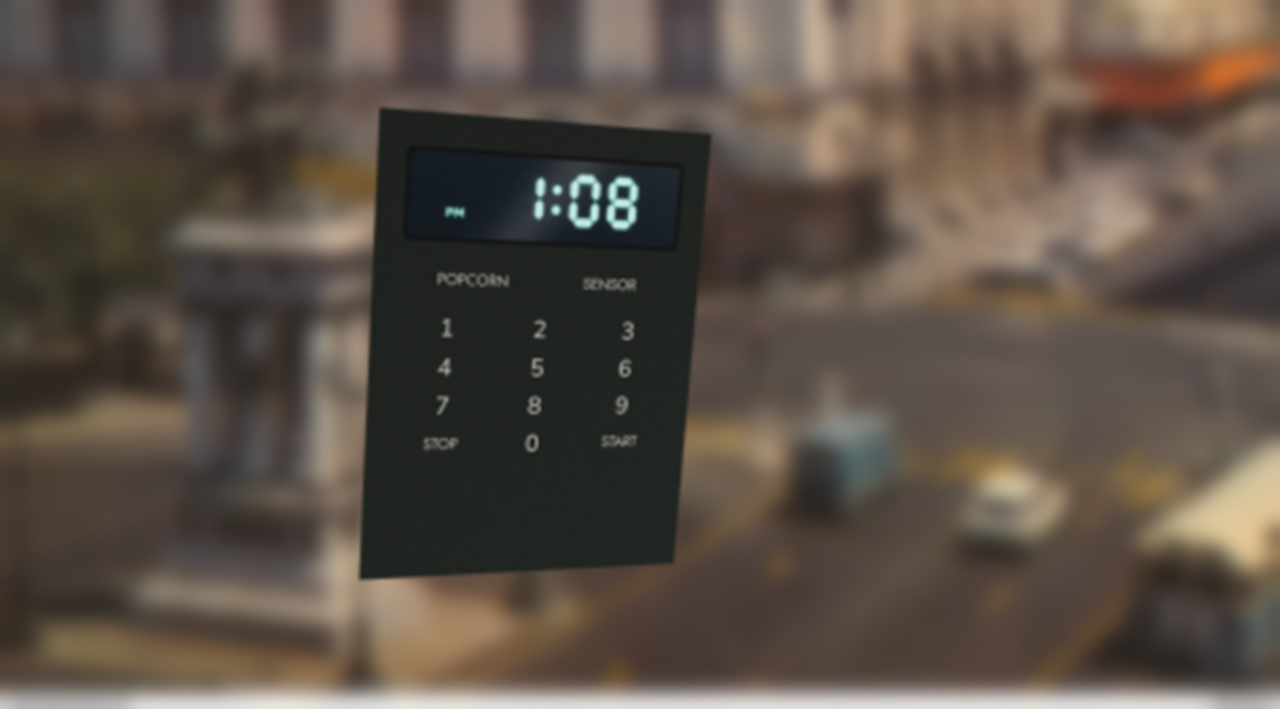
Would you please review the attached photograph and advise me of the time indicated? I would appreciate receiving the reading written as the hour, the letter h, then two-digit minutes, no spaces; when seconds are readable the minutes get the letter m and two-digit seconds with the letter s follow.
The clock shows 1h08
